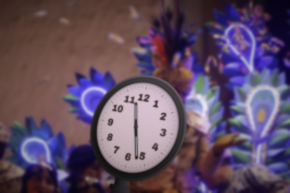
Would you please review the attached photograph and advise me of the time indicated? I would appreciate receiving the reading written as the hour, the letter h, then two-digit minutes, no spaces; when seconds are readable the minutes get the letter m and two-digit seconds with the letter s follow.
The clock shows 11h27
